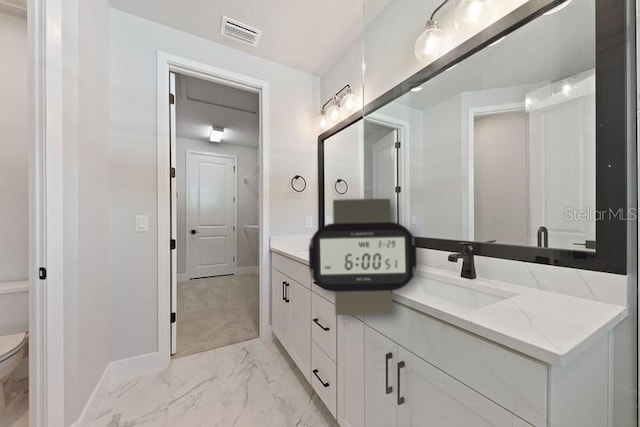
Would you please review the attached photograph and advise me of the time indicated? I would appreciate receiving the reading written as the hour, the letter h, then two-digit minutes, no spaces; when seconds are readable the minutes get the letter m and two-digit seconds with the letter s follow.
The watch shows 6h00m51s
